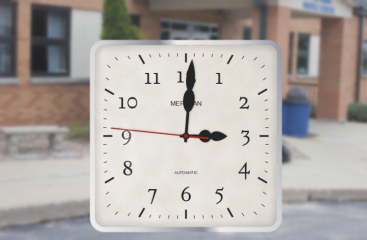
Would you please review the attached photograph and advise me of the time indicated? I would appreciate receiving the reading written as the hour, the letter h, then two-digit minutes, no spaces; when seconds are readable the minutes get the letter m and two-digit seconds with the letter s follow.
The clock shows 3h00m46s
